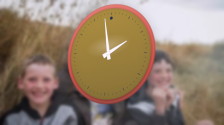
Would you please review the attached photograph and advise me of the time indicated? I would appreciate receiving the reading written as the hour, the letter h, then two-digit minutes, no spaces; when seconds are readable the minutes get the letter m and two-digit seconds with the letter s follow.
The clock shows 1h58
